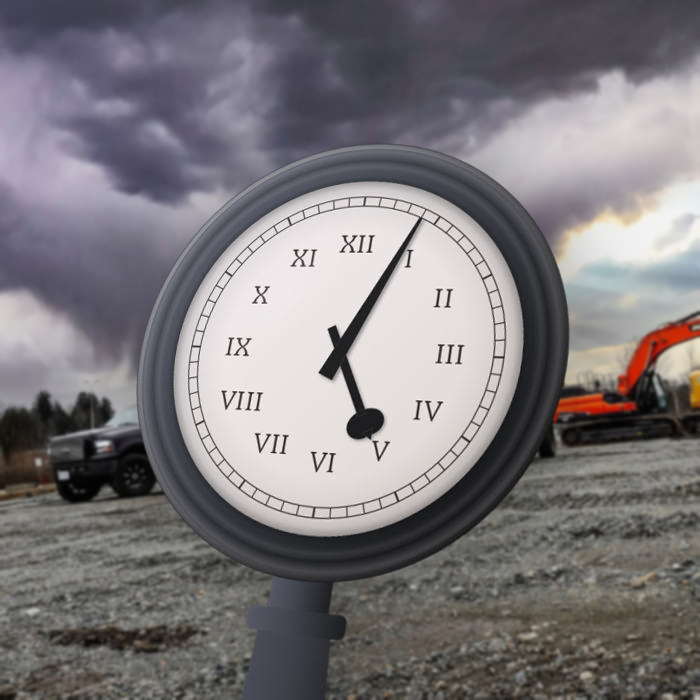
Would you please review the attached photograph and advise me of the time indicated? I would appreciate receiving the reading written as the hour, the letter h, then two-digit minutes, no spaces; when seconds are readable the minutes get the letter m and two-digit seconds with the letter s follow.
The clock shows 5h04
